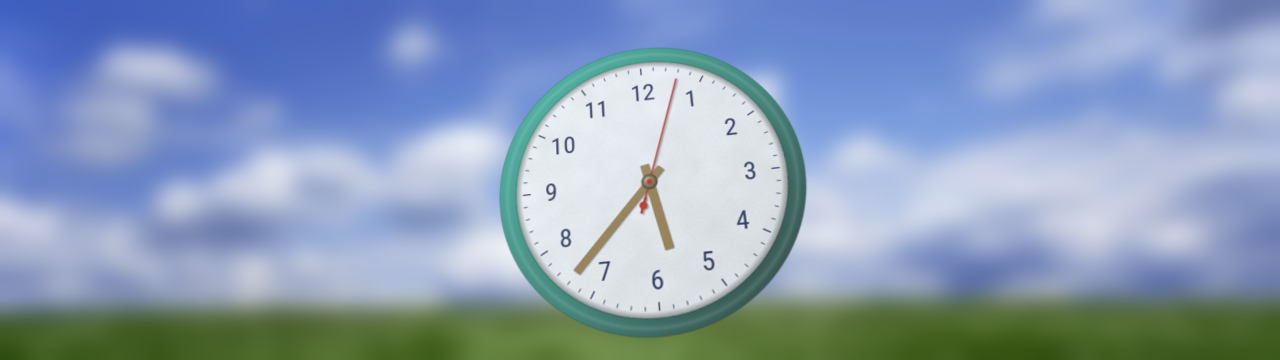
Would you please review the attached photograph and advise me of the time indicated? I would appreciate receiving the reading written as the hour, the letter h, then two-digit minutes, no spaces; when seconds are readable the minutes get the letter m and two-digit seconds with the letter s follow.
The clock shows 5h37m03s
